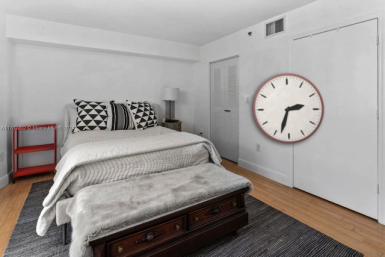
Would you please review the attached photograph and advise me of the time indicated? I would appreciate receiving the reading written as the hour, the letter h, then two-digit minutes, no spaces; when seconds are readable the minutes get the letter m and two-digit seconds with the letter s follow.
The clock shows 2h33
